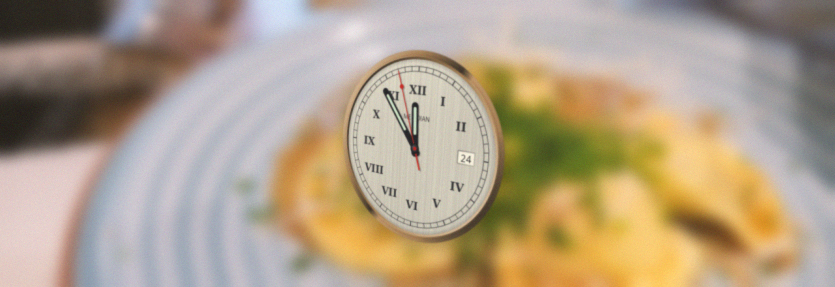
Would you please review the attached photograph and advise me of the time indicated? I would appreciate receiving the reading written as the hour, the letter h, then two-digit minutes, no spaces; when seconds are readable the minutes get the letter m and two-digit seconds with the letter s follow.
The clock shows 11h53m57s
